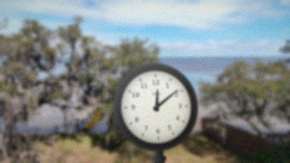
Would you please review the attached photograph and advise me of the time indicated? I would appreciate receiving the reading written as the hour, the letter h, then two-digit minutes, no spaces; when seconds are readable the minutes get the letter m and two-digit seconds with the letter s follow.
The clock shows 12h09
